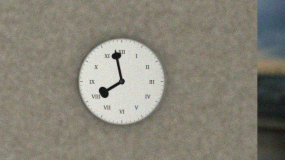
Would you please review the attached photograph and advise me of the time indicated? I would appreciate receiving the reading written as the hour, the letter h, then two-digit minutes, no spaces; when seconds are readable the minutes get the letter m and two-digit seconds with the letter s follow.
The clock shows 7h58
